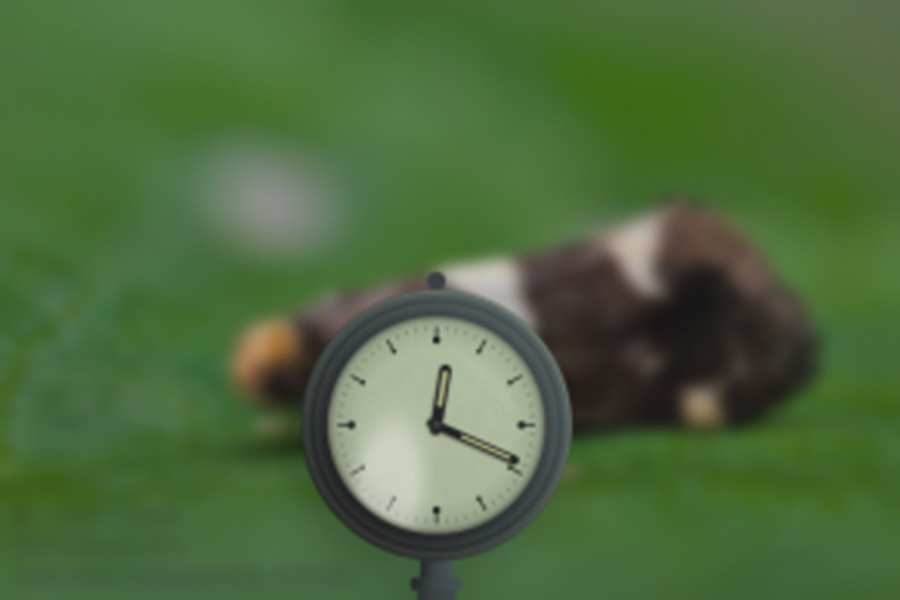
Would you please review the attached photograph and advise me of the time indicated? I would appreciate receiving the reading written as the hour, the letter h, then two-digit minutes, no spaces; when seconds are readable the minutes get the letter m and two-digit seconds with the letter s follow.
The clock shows 12h19
